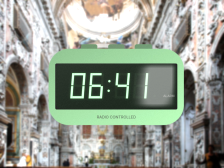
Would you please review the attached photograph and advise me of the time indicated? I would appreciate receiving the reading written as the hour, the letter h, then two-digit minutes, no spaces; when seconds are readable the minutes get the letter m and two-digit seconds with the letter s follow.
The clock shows 6h41
